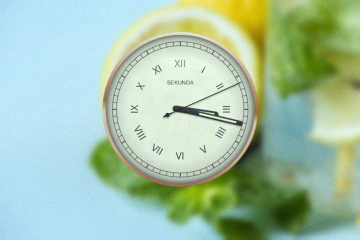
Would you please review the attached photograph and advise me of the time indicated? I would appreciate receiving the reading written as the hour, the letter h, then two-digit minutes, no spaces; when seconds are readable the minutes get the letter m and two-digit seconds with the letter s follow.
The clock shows 3h17m11s
